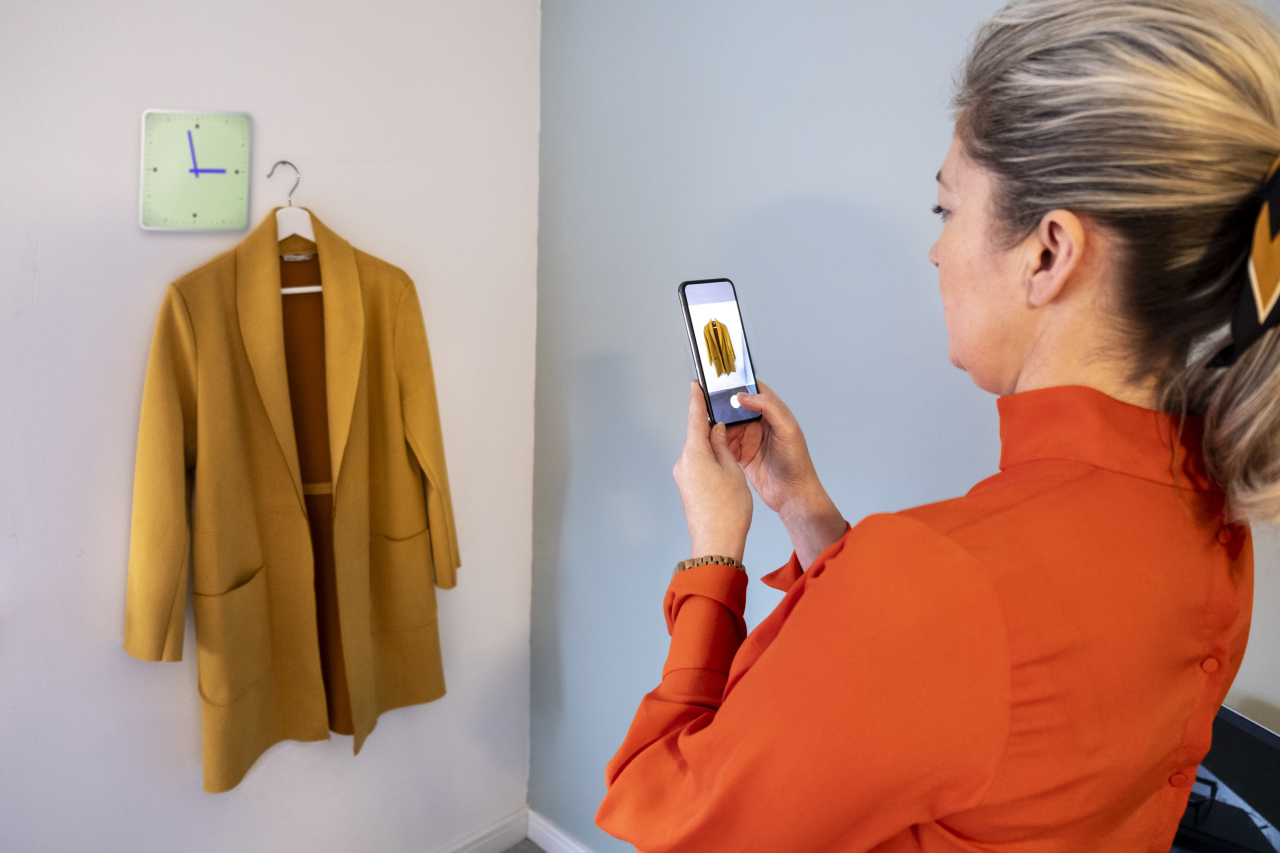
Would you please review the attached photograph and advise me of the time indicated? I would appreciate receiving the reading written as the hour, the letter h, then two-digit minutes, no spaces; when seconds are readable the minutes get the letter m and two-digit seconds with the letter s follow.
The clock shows 2h58
